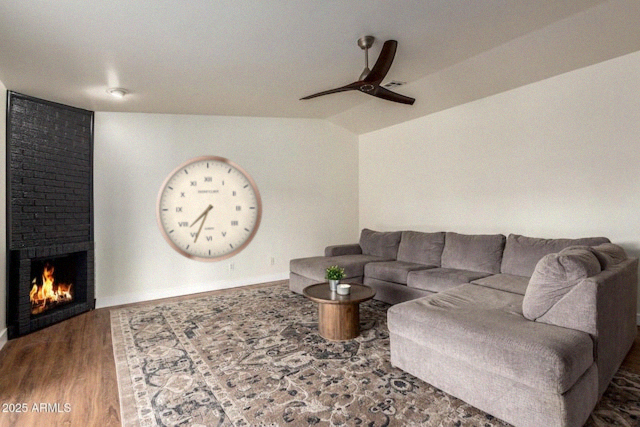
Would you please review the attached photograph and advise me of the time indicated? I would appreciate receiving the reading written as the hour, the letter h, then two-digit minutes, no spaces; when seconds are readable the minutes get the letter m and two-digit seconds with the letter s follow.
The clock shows 7h34
